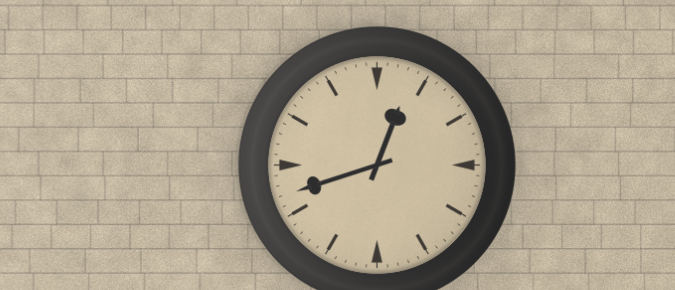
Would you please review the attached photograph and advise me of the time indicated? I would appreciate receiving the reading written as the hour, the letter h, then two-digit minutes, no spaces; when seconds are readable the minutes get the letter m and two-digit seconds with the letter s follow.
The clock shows 12h42
